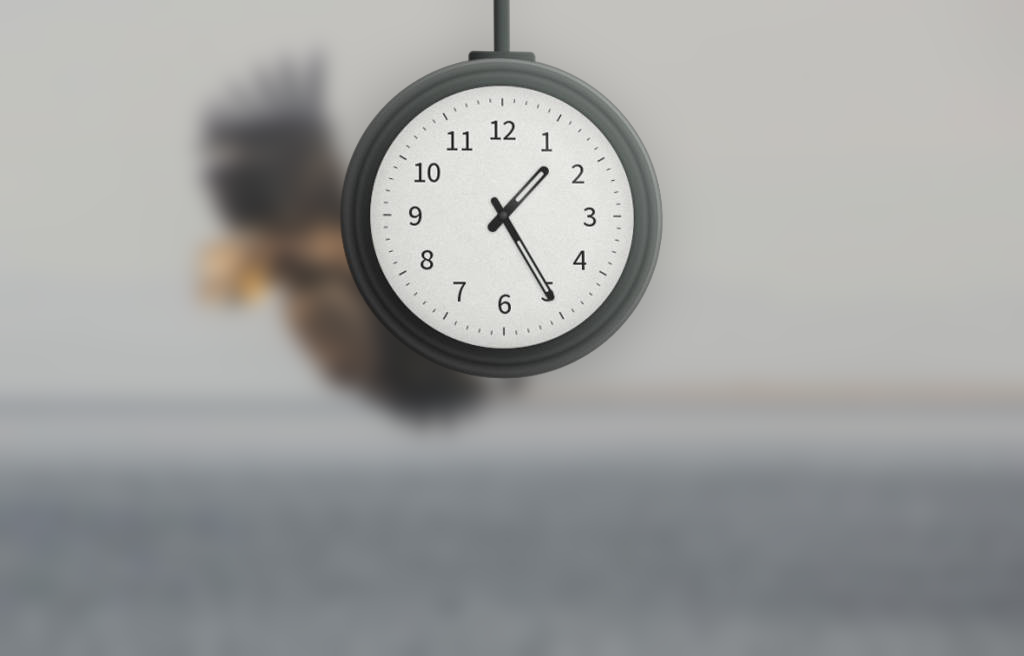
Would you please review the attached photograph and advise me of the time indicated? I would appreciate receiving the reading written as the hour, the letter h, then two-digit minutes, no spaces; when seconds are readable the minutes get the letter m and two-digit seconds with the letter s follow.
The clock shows 1h25
